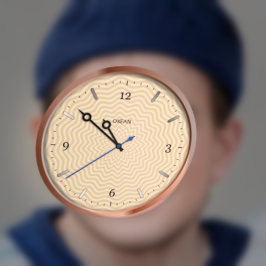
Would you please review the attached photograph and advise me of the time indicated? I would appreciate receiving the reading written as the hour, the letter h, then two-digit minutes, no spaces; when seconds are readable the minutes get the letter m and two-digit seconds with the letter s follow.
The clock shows 10h51m39s
